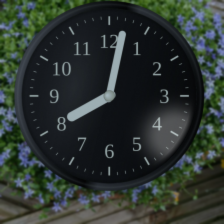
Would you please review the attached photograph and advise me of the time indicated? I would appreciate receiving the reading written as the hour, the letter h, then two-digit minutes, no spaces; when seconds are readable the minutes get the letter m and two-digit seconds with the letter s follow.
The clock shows 8h02
